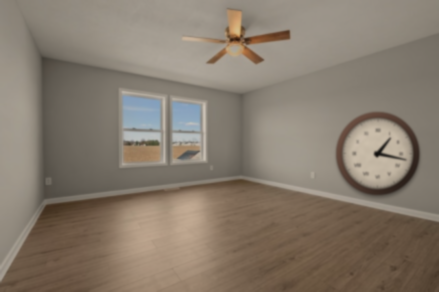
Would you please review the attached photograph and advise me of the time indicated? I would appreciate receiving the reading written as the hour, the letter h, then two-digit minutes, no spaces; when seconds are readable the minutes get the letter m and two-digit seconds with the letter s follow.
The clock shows 1h17
